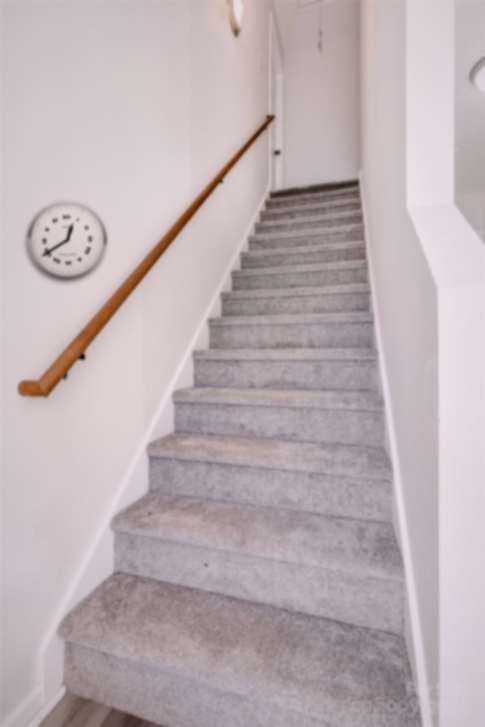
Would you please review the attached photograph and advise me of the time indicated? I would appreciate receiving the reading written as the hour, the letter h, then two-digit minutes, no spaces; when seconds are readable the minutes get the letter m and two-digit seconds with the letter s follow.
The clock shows 12h40
